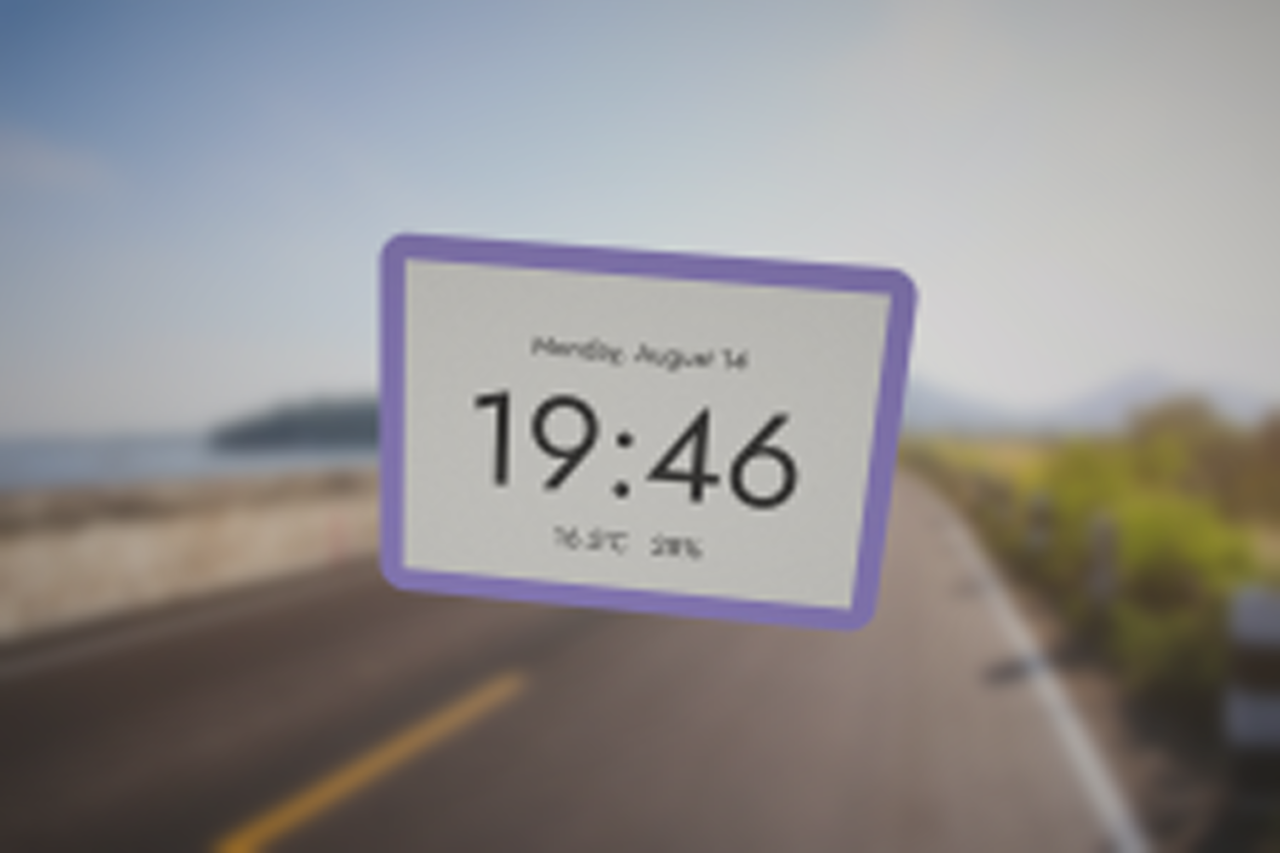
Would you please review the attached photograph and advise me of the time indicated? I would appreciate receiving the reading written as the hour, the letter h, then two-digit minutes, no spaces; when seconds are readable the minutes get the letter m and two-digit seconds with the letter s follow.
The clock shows 19h46
